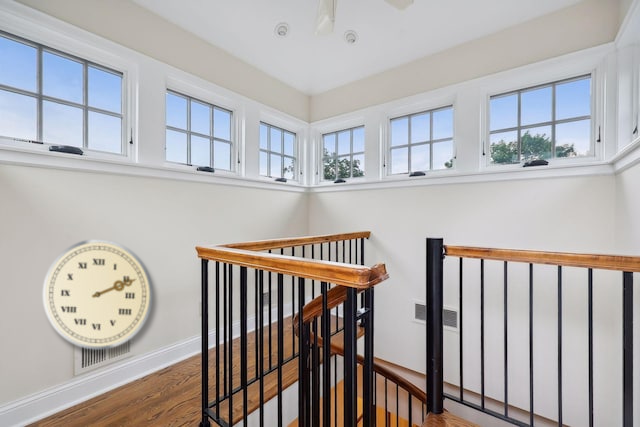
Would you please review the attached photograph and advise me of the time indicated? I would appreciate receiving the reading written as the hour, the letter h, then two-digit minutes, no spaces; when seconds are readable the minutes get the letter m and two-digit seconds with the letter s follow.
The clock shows 2h11
